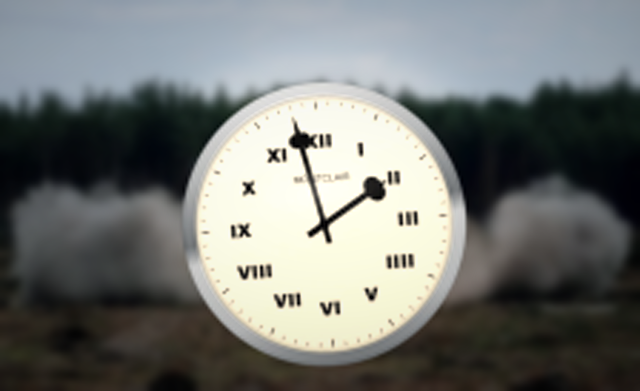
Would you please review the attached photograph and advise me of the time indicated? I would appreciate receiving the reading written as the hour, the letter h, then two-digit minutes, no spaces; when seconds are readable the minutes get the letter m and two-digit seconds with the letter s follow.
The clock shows 1h58
